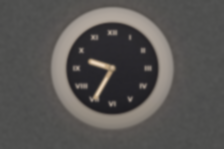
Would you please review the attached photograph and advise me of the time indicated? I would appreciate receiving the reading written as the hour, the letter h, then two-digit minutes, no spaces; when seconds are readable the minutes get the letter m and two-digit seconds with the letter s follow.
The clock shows 9h35
